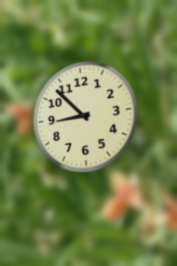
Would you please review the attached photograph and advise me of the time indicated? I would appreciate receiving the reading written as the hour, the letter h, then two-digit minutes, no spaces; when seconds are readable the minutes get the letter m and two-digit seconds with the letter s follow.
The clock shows 8h53
